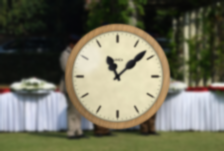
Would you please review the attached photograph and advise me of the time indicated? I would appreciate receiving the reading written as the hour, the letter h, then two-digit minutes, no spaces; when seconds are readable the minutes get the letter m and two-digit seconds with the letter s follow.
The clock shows 11h08
